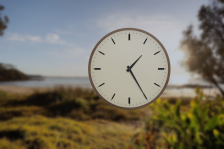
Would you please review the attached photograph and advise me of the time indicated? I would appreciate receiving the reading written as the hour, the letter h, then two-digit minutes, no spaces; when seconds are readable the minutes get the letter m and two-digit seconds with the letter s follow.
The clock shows 1h25
